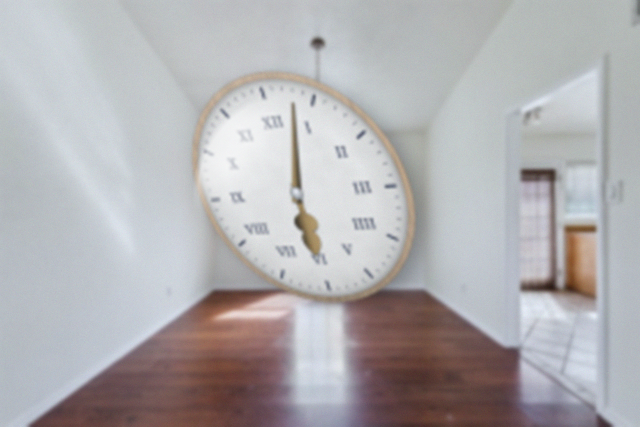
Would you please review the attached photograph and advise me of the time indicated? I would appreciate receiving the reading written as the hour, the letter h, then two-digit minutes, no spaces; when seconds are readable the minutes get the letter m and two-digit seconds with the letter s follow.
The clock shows 6h03
